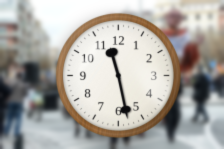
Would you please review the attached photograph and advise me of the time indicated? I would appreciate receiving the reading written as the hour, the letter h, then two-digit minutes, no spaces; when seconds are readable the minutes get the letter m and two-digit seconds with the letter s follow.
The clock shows 11h28
